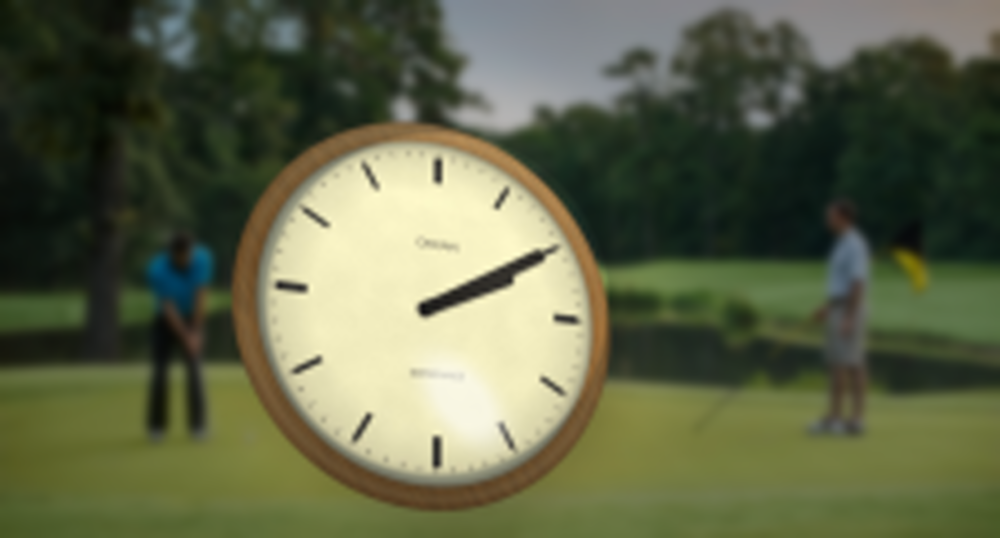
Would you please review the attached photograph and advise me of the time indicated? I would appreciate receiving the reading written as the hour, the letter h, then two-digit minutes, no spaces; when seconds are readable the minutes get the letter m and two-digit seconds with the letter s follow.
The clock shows 2h10
